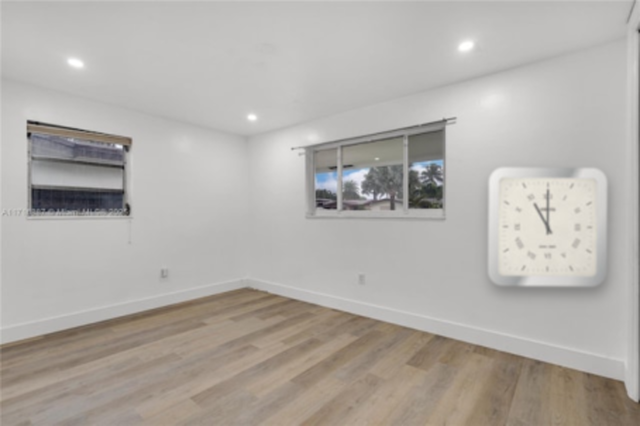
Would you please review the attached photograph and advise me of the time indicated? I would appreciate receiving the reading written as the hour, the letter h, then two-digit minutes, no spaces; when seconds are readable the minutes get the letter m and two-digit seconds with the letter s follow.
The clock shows 11h00
